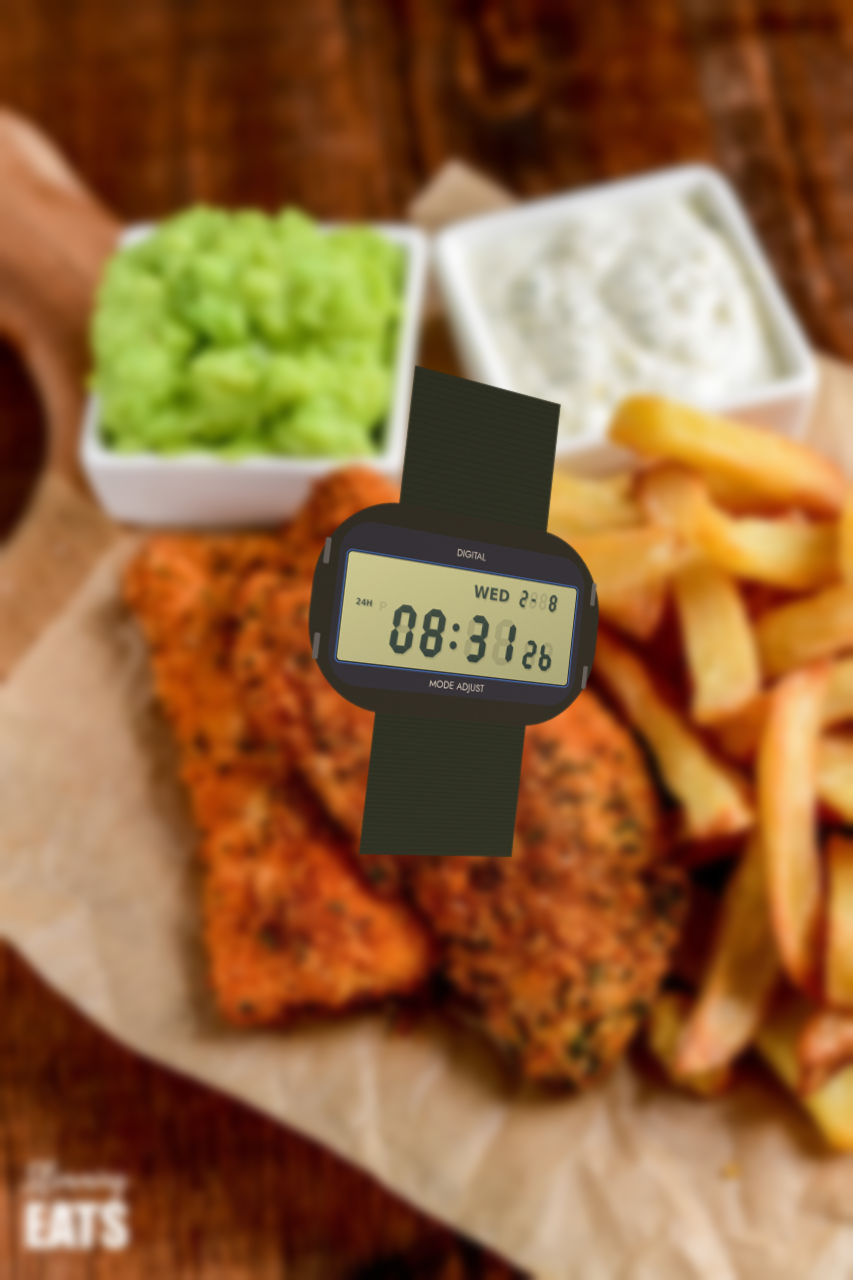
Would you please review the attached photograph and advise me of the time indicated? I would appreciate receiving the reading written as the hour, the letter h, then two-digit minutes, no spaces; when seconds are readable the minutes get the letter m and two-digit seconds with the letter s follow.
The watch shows 8h31m26s
